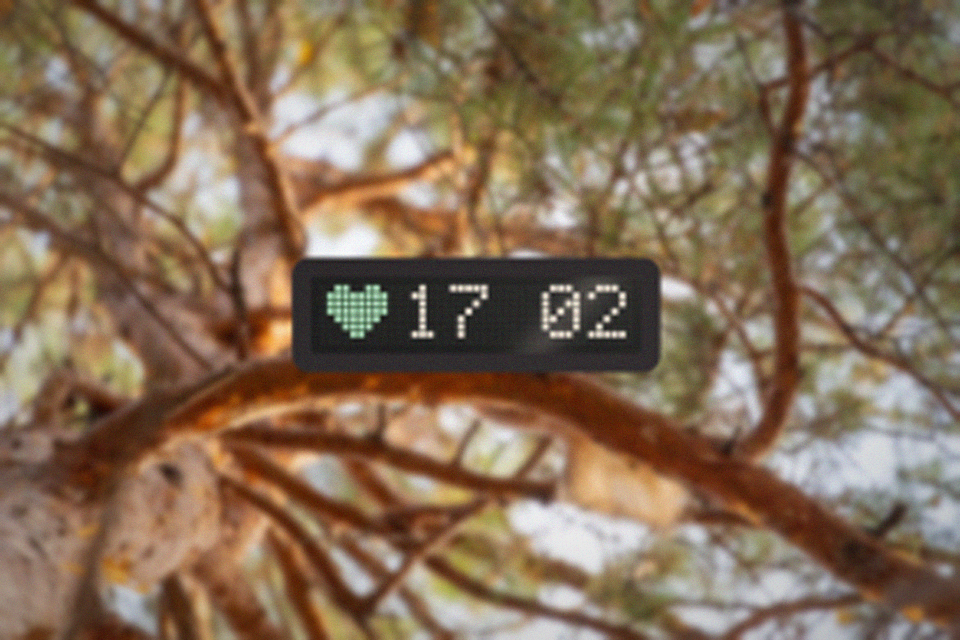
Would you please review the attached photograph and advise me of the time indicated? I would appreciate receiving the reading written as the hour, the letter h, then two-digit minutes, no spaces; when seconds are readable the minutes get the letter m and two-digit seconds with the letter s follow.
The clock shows 17h02
